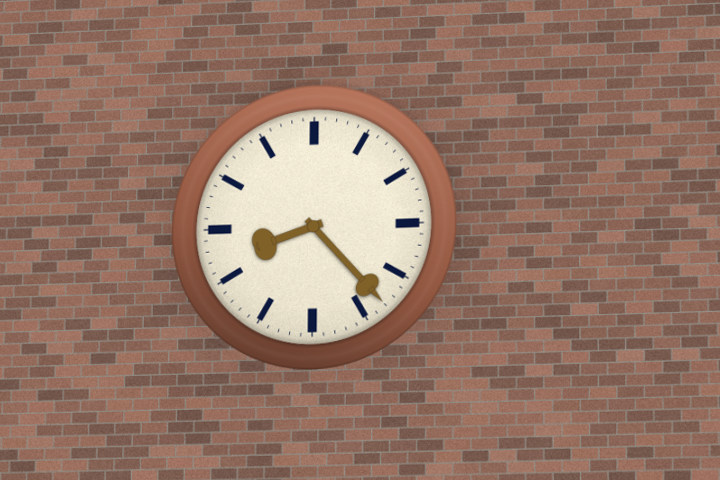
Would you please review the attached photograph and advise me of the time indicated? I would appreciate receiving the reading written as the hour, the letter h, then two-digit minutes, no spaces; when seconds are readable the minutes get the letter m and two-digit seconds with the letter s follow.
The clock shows 8h23
